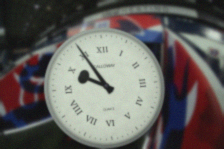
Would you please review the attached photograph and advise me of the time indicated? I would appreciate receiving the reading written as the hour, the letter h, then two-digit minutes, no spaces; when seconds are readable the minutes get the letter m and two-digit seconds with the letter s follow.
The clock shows 9h55
